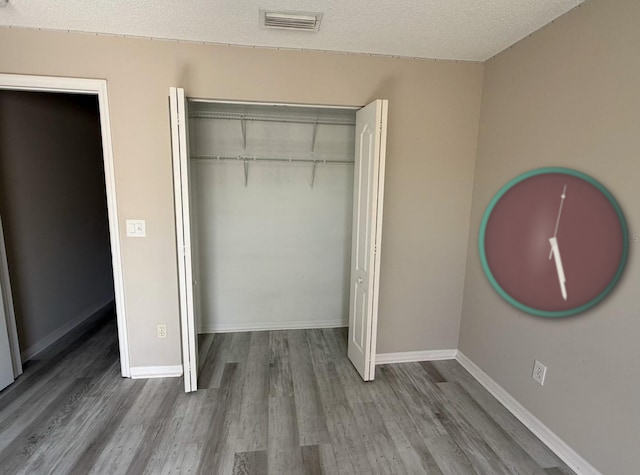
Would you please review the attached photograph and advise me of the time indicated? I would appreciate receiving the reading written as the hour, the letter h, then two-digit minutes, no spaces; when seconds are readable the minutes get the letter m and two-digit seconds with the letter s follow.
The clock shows 5h28m02s
